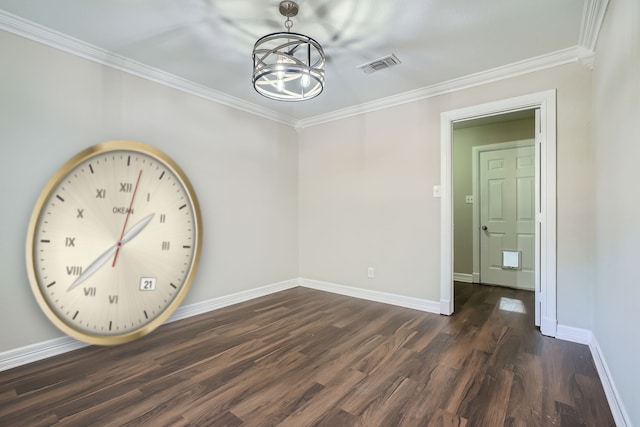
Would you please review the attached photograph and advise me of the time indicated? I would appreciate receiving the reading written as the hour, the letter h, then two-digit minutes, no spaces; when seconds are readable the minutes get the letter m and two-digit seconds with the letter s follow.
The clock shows 1h38m02s
